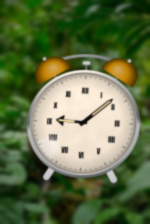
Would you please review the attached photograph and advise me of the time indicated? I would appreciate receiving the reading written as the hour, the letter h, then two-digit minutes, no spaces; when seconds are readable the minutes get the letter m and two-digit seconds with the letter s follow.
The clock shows 9h08
